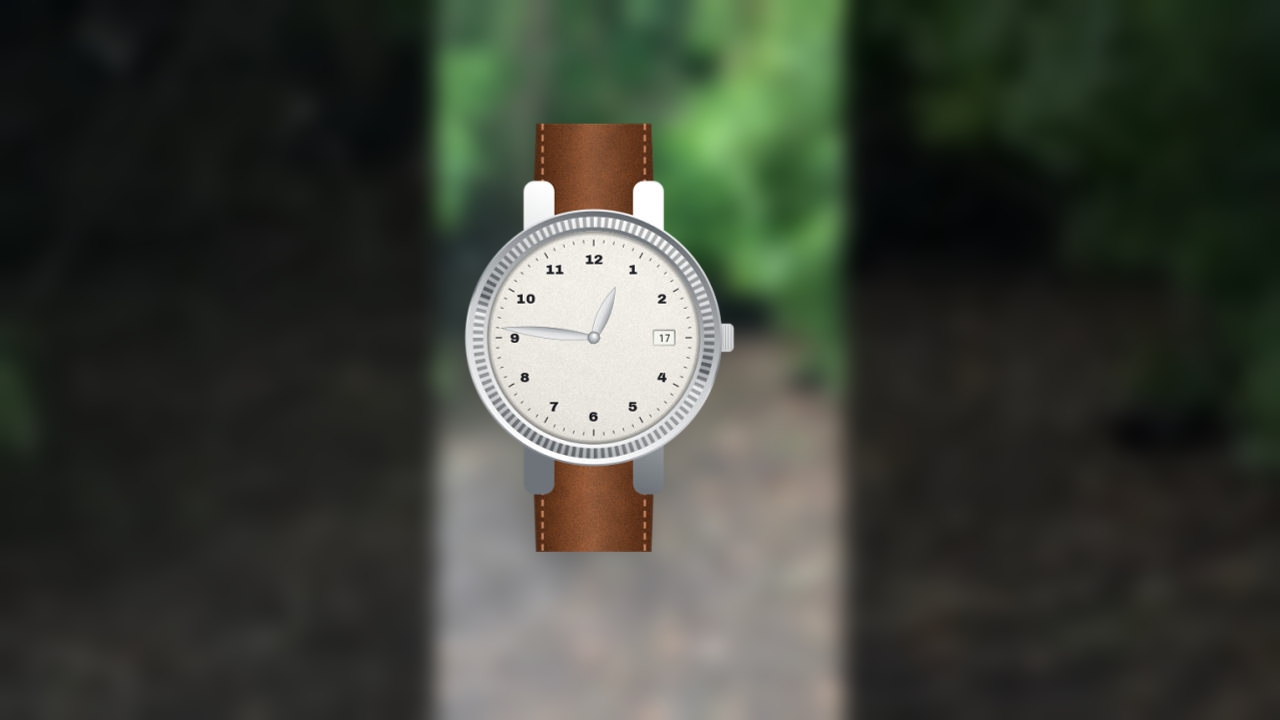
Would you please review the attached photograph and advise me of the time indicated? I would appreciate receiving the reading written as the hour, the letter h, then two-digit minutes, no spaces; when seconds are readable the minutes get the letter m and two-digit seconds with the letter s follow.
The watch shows 12h46
